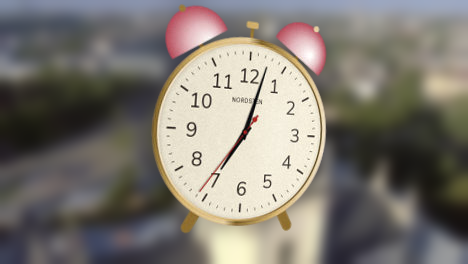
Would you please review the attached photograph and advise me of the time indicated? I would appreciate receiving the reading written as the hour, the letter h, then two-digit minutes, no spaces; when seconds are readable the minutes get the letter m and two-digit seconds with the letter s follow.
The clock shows 7h02m36s
